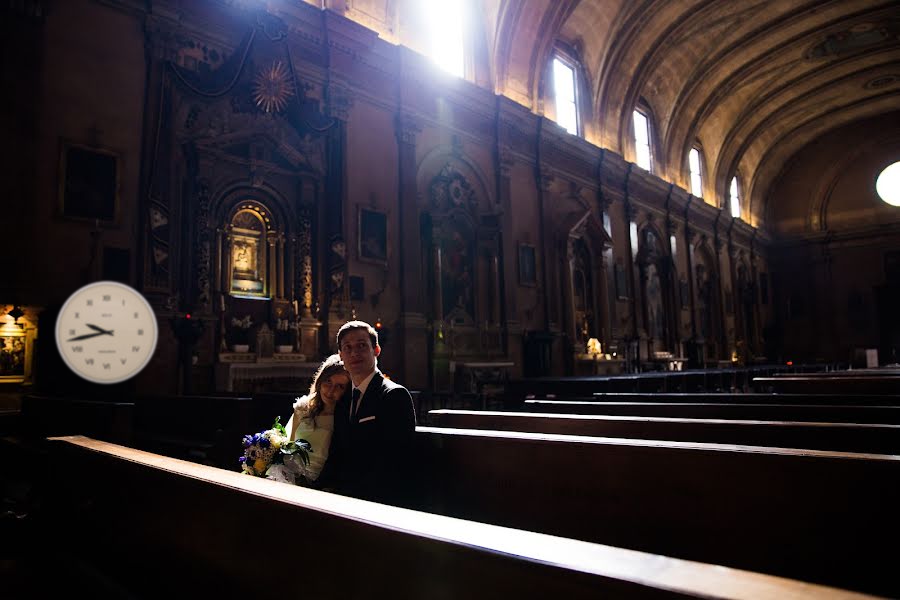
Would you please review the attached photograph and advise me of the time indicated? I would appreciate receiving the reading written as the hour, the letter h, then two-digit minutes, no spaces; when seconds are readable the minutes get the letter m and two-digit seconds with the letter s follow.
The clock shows 9h43
